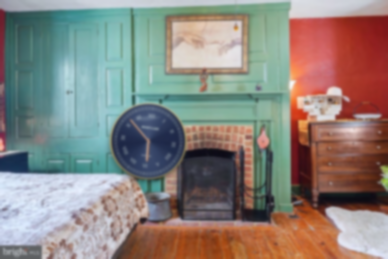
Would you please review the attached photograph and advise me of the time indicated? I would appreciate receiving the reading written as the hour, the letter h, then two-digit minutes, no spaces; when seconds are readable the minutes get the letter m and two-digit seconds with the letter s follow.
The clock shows 5h52
